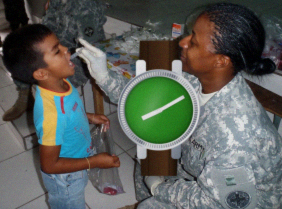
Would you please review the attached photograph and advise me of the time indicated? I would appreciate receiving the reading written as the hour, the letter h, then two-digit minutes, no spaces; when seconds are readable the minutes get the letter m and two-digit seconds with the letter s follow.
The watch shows 8h10
